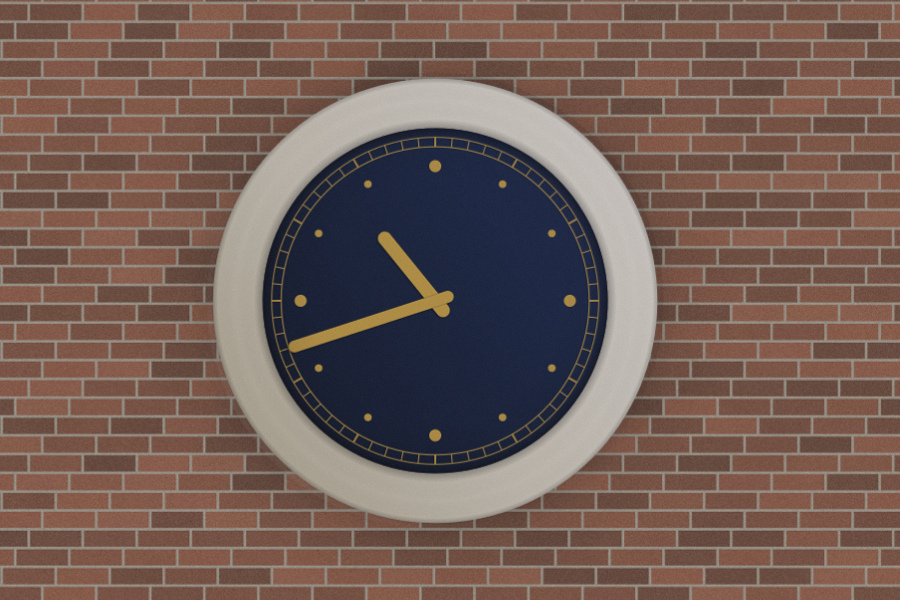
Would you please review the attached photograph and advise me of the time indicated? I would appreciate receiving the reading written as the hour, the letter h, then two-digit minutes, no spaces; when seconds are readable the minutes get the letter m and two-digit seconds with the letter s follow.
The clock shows 10h42
